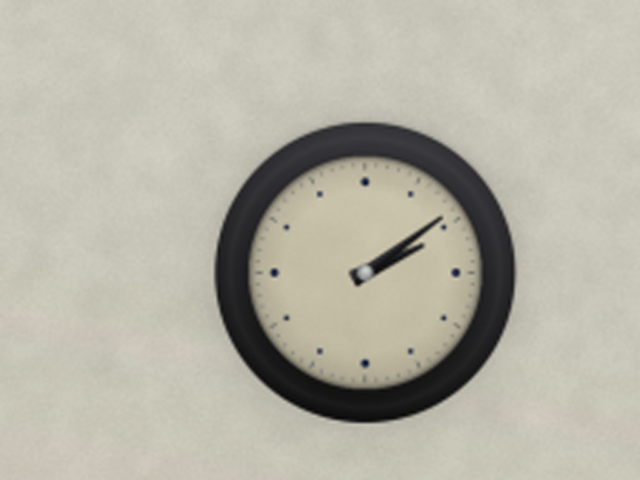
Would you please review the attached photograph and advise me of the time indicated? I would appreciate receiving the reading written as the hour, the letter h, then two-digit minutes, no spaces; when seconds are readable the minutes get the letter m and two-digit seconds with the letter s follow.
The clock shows 2h09
